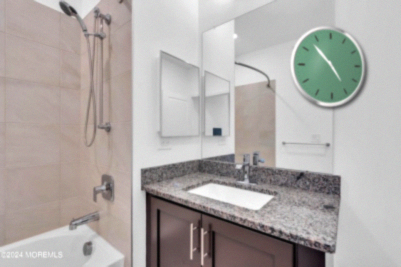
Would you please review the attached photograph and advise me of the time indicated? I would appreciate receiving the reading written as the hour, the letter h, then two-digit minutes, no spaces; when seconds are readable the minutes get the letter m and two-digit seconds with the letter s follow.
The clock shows 4h53
